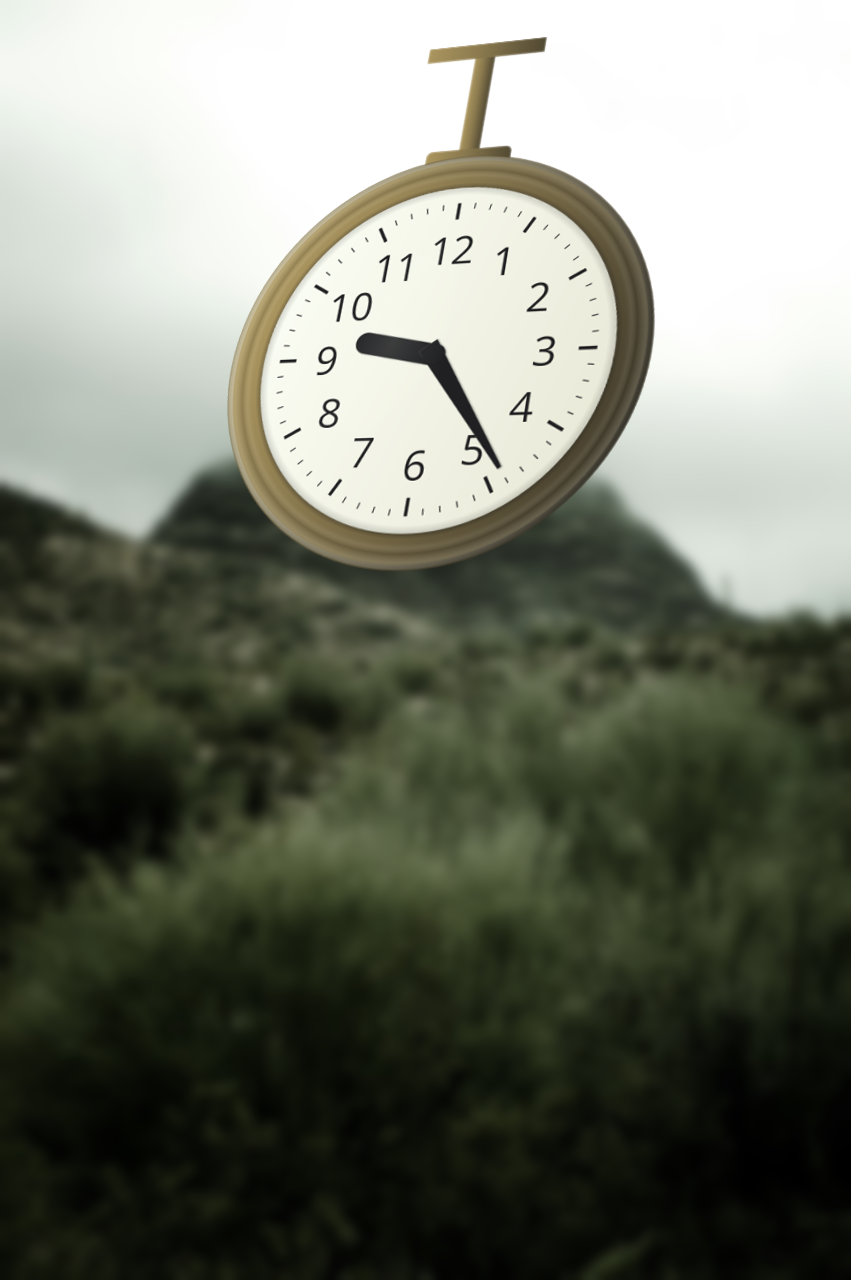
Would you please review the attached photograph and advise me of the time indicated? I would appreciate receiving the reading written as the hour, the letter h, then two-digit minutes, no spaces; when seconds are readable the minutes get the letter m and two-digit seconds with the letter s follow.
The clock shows 9h24
